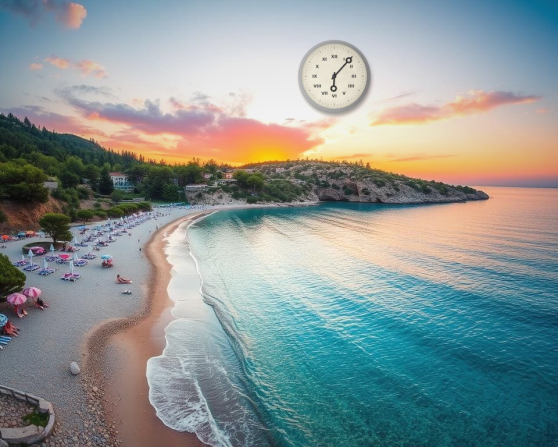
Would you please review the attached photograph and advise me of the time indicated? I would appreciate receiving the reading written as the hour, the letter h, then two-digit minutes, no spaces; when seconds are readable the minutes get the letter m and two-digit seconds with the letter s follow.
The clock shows 6h07
